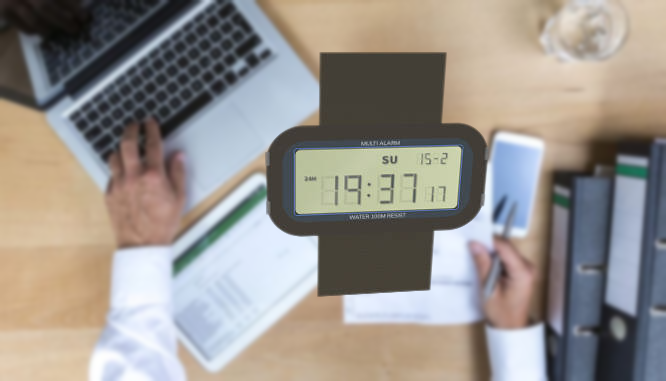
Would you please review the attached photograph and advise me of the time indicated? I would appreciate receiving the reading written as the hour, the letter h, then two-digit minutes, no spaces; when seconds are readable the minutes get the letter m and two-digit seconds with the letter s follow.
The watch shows 19h37m17s
